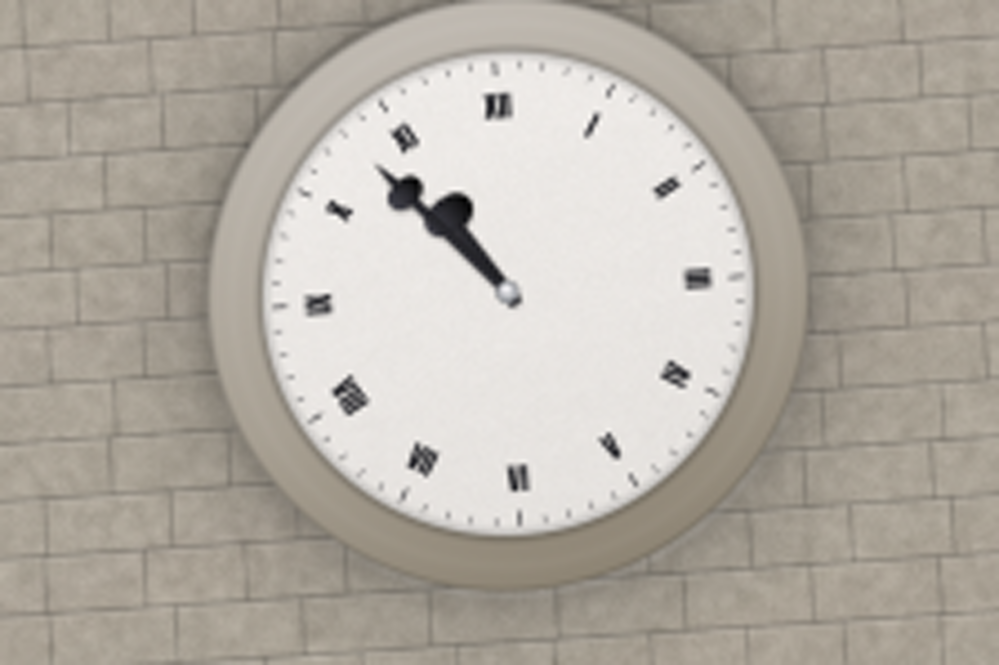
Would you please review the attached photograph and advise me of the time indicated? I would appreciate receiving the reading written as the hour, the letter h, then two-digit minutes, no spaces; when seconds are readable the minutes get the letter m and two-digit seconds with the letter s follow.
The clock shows 10h53
